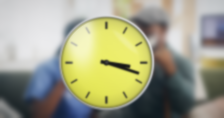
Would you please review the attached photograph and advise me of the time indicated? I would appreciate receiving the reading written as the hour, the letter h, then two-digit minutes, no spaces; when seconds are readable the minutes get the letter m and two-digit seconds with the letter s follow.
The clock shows 3h18
